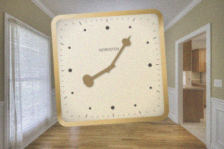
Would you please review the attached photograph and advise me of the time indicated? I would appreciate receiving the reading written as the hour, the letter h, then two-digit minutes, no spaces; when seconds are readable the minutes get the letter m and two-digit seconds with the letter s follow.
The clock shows 8h06
